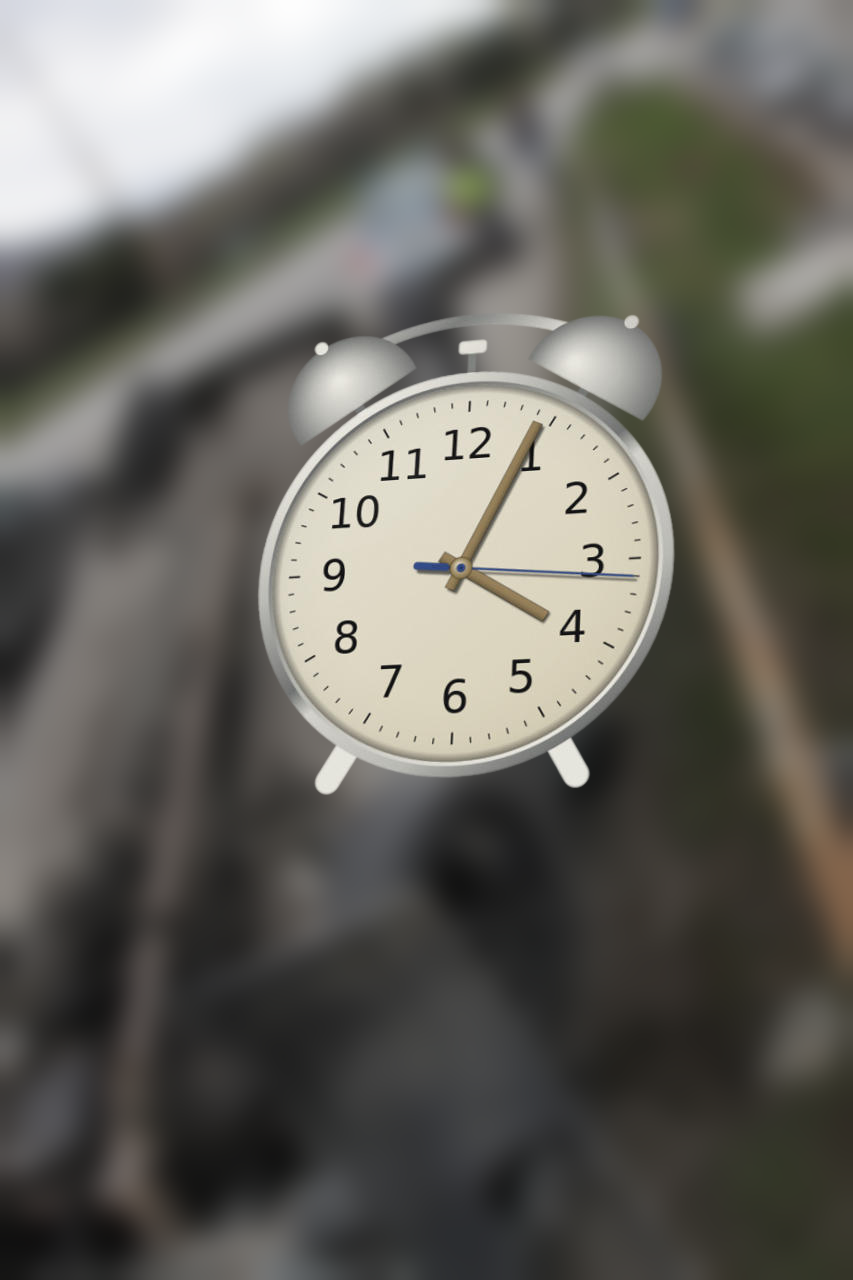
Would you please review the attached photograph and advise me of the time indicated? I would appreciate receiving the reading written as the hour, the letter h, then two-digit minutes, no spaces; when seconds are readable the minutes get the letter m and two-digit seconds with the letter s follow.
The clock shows 4h04m16s
